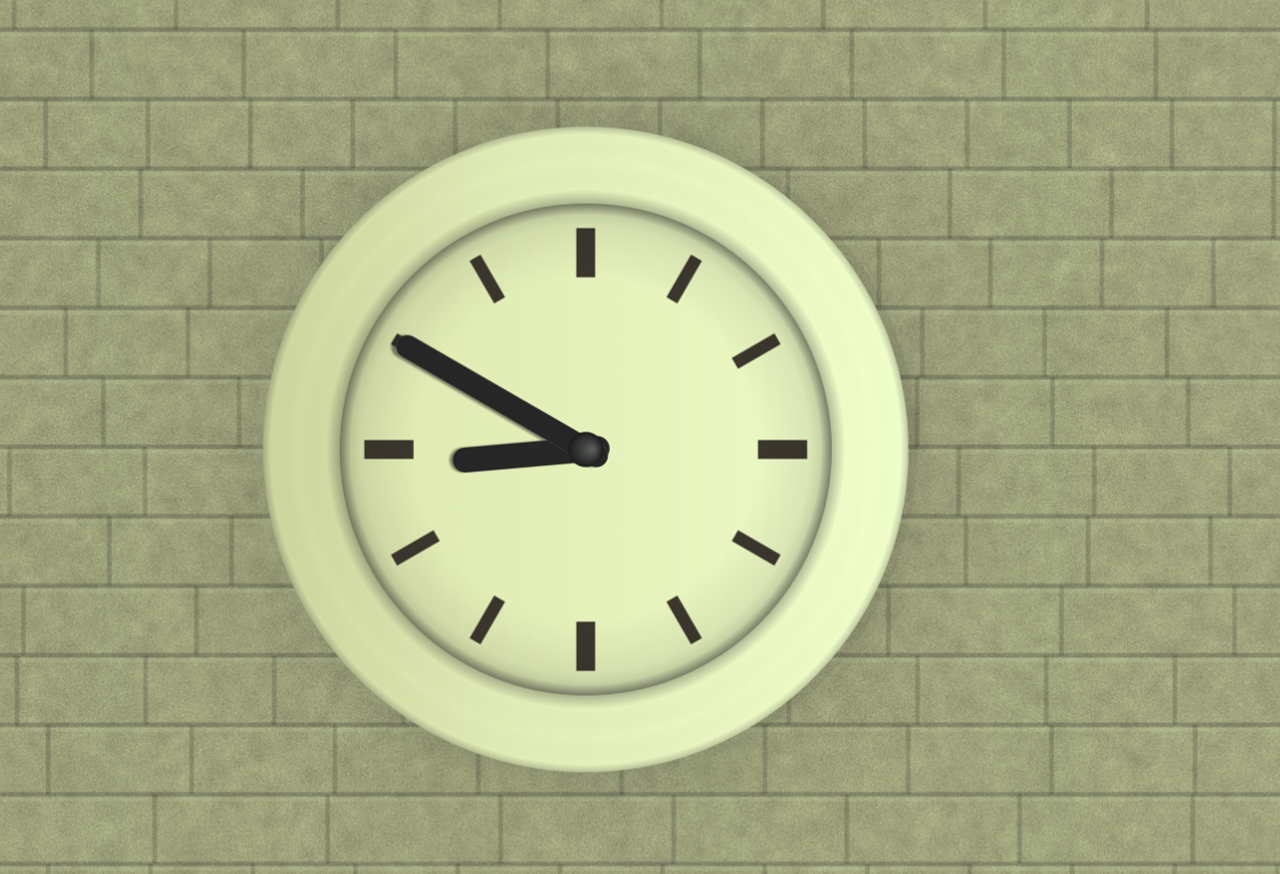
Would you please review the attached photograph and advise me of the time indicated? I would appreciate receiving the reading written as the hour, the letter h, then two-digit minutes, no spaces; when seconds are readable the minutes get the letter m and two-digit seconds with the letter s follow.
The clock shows 8h50
